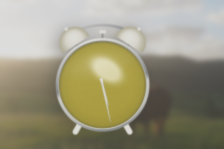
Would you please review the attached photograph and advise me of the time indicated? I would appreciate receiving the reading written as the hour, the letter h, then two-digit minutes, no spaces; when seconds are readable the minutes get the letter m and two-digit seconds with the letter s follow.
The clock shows 5h28
